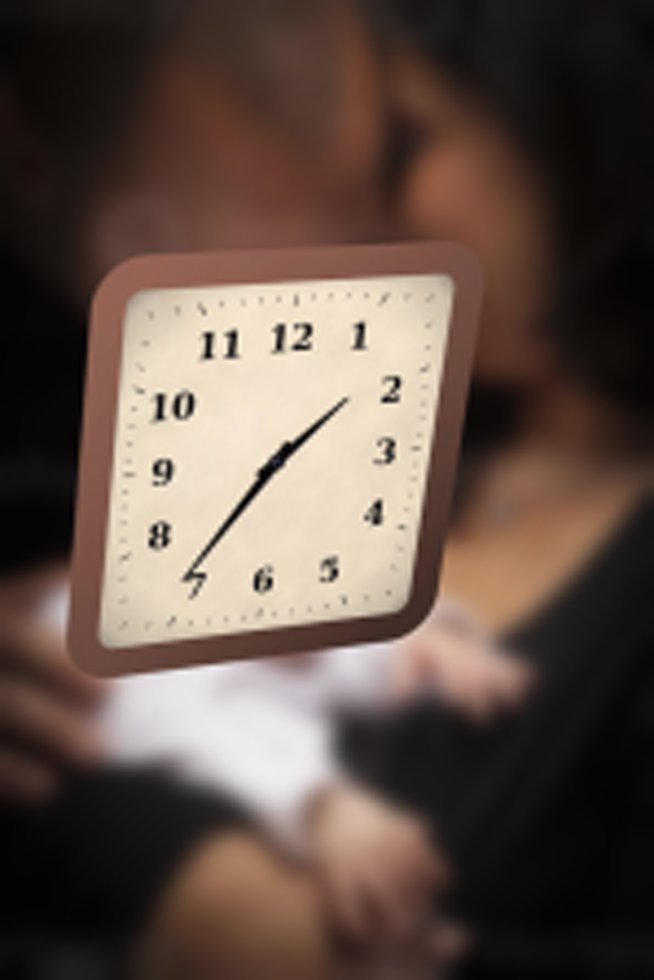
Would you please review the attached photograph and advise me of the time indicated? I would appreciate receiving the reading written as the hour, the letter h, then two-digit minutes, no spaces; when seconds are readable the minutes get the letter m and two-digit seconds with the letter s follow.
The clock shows 1h36
